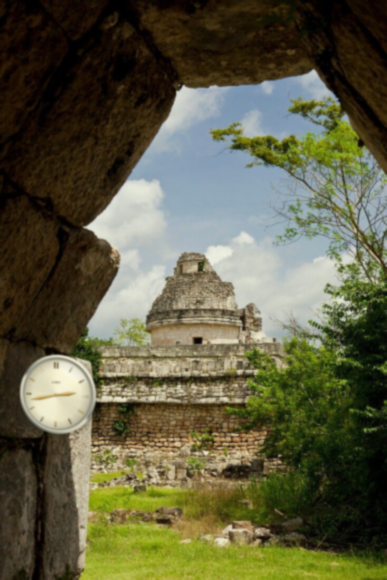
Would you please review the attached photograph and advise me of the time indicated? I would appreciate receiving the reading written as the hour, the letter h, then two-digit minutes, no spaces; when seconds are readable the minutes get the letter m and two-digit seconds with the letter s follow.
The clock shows 2h43
